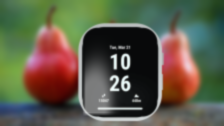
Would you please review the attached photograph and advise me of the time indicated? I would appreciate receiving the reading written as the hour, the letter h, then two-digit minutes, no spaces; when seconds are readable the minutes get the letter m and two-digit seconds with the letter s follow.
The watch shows 10h26
